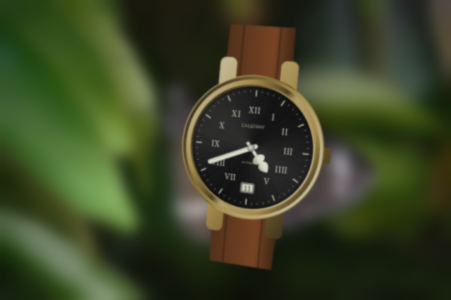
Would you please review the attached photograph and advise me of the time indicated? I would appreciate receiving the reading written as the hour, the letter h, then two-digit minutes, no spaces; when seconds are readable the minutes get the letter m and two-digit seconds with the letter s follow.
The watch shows 4h41
